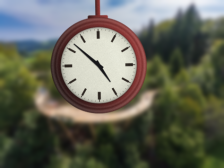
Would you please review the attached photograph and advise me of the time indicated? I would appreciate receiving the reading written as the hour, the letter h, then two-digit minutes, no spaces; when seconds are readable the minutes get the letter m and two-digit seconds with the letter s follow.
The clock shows 4h52
